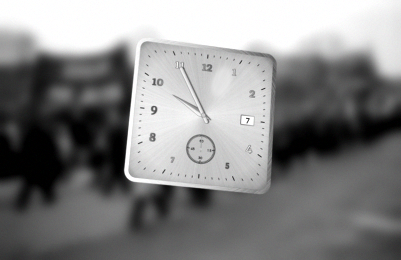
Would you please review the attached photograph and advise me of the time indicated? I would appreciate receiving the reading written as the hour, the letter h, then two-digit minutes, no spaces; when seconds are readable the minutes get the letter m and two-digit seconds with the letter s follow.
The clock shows 9h55
